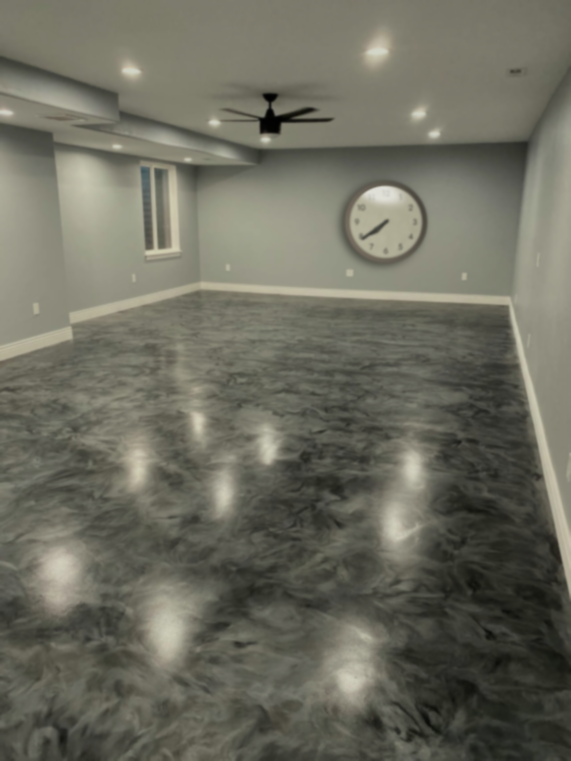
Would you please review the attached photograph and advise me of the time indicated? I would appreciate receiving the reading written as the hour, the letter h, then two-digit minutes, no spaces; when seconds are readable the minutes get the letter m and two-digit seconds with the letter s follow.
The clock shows 7h39
